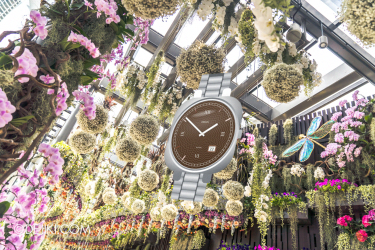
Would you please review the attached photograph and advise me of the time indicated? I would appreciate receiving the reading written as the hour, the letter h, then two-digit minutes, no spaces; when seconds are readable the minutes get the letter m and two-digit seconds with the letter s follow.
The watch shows 1h51
